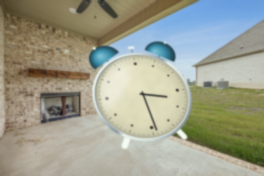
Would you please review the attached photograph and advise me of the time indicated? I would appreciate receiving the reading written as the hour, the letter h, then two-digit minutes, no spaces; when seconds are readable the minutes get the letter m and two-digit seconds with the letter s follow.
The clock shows 3h29
